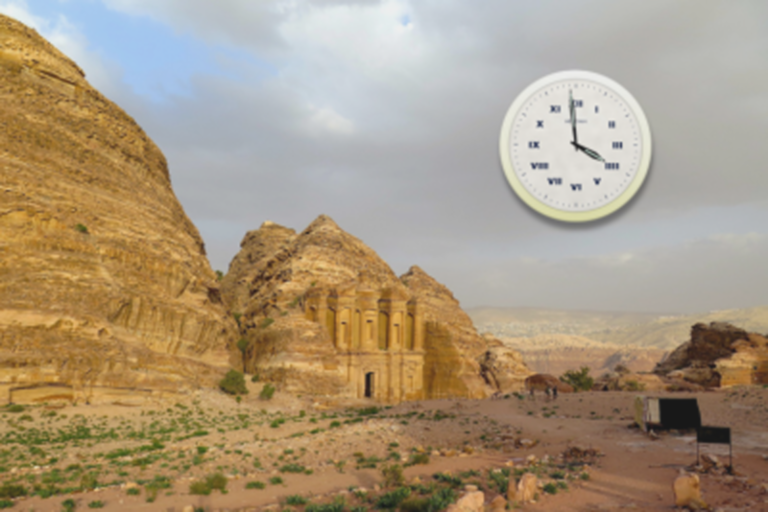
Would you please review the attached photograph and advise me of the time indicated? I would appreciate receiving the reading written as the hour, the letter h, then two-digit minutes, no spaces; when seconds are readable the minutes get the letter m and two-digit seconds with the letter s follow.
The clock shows 3h59
